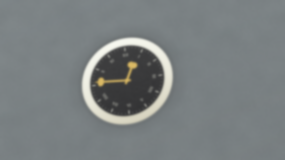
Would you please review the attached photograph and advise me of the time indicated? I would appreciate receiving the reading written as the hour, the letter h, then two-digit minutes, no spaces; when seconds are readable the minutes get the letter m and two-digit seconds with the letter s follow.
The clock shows 12h46
